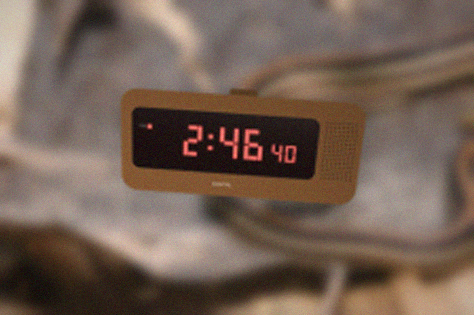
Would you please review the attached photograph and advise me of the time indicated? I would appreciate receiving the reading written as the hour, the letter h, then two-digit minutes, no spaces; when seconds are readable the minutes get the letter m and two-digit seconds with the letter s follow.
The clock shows 2h46m40s
